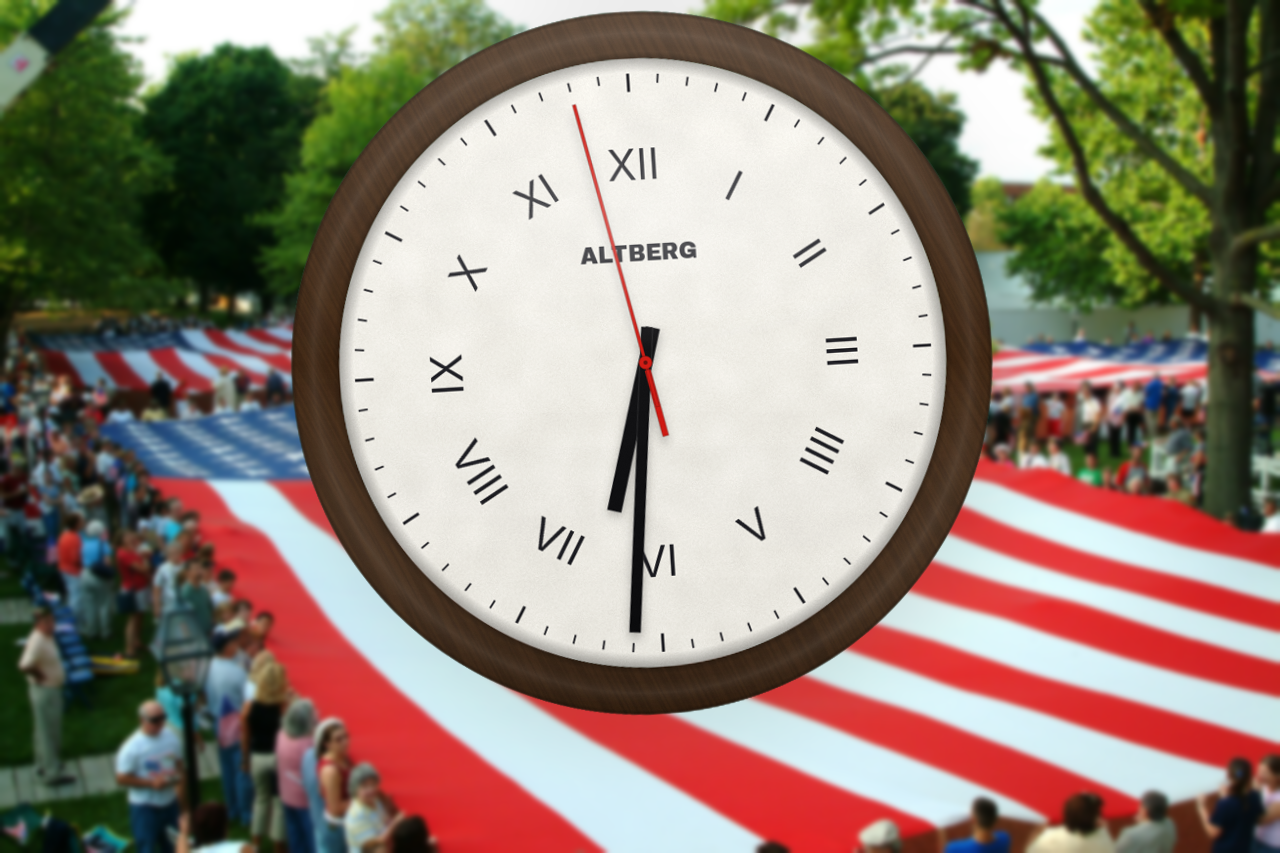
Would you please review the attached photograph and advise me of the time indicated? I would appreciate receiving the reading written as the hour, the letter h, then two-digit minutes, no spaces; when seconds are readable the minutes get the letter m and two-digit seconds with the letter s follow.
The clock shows 6h30m58s
